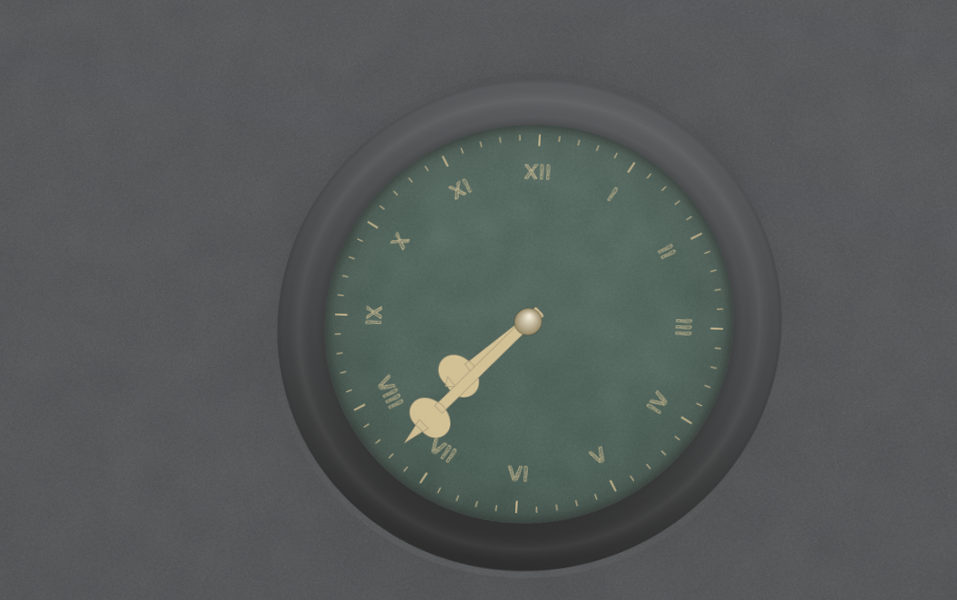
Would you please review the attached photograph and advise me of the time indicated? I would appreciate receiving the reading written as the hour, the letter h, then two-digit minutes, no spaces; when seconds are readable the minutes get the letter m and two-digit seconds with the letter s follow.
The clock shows 7h37
